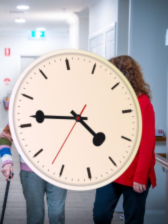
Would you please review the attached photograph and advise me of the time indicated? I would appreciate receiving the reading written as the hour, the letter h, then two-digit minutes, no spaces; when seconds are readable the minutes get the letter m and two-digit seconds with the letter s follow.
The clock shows 4h46m37s
